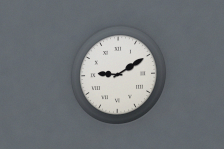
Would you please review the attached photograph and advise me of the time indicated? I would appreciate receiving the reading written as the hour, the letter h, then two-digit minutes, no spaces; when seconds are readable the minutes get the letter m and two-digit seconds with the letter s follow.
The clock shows 9h10
